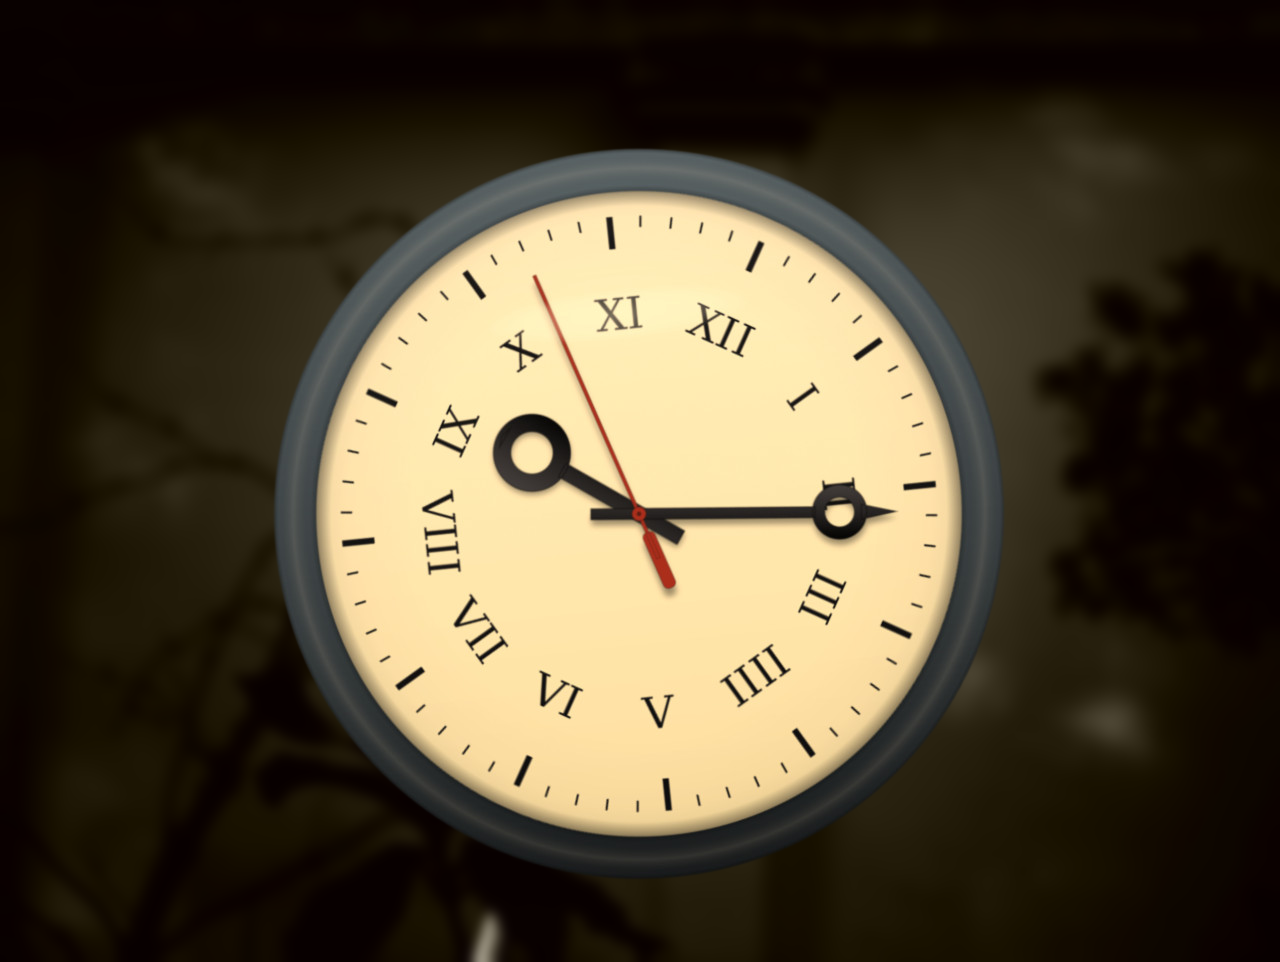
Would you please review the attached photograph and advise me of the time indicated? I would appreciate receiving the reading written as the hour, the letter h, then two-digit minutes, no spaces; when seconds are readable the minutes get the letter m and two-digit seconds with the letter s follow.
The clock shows 9h10m52s
